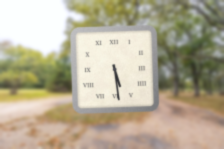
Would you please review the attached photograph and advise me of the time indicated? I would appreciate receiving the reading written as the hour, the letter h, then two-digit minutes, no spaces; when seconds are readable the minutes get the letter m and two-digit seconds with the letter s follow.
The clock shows 5h29
